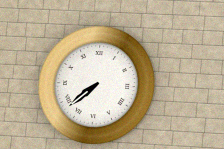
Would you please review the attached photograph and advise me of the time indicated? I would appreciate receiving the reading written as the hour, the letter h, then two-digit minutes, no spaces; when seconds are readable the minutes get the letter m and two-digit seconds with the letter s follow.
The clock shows 7h38
